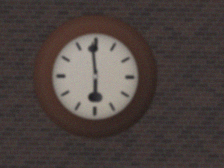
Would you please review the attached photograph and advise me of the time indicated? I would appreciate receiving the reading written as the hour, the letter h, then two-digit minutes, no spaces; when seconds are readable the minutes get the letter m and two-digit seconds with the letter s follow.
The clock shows 5h59
